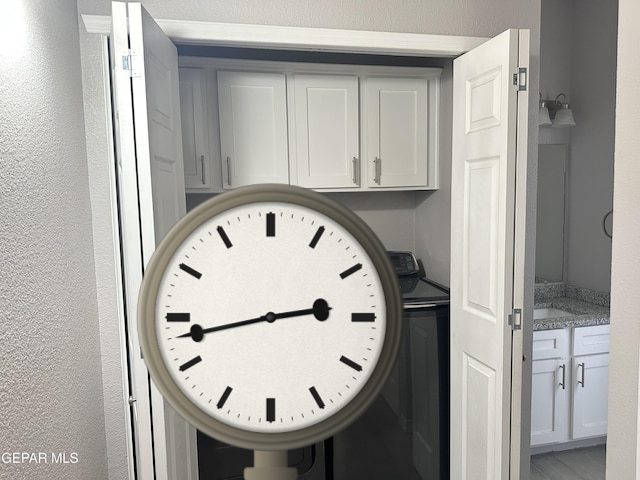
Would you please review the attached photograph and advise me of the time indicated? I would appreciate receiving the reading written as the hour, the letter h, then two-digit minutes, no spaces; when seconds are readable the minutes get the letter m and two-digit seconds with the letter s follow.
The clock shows 2h43
